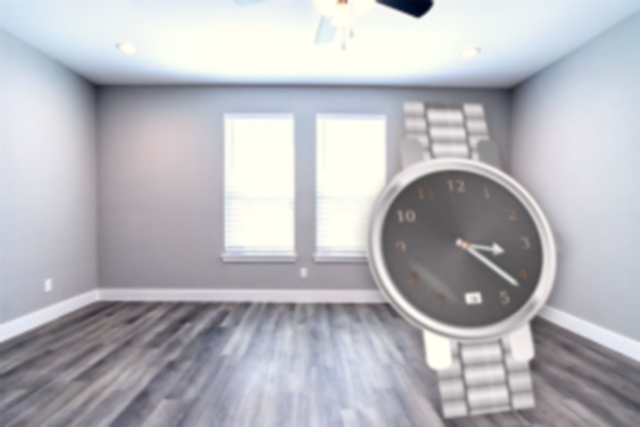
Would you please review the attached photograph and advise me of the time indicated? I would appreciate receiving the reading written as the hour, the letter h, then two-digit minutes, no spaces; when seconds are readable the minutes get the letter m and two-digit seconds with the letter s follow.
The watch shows 3h22
